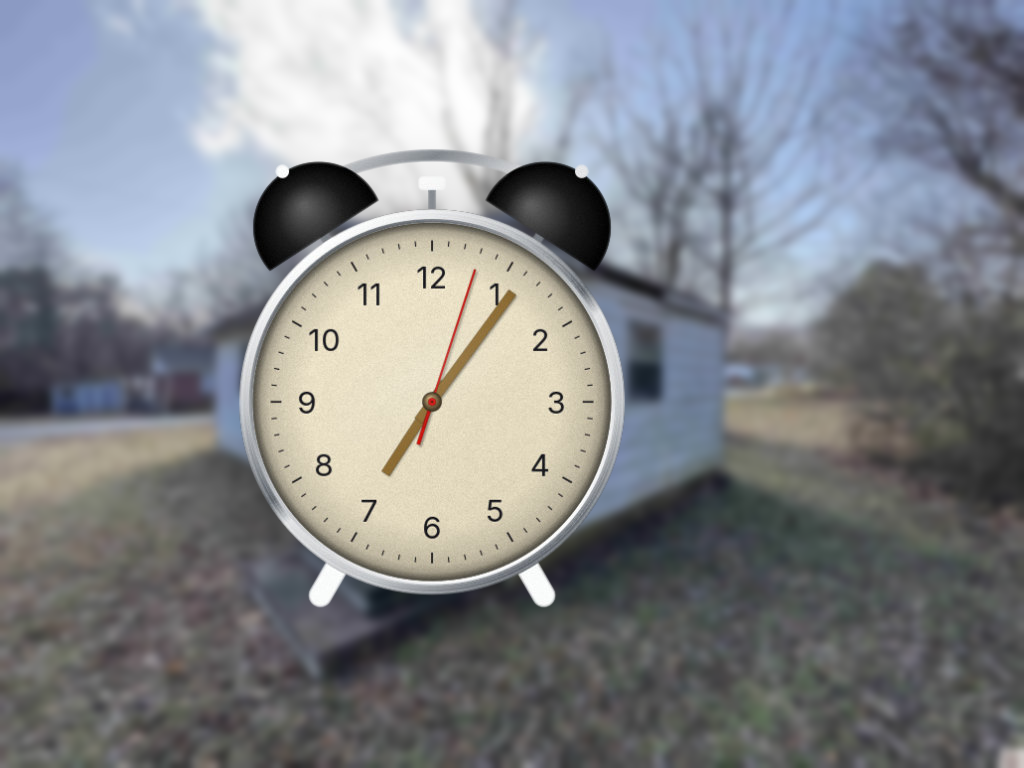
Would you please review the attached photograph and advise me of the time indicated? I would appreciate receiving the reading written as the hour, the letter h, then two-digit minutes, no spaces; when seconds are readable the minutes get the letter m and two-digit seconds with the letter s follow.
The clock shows 7h06m03s
